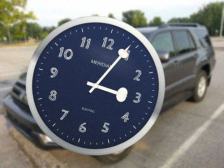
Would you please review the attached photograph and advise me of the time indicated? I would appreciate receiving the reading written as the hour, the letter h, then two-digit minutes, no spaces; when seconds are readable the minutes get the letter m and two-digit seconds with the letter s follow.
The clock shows 3h04
